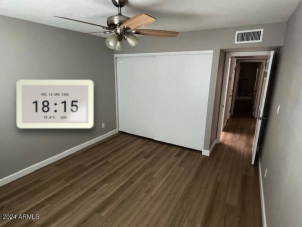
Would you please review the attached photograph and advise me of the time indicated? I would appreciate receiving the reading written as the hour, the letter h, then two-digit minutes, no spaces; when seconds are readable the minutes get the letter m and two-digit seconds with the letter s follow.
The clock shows 18h15
